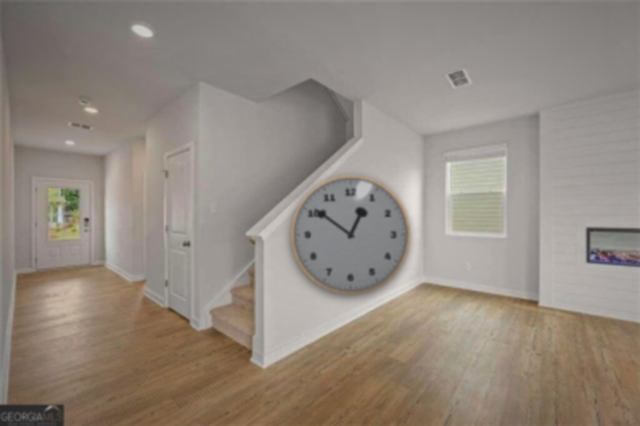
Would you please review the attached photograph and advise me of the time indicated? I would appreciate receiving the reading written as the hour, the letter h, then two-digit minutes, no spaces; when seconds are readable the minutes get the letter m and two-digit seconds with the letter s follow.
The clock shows 12h51
